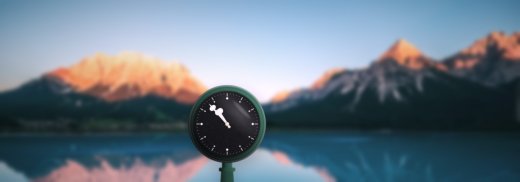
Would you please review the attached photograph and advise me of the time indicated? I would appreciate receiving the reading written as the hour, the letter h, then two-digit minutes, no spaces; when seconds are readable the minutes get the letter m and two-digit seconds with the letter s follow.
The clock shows 10h53
